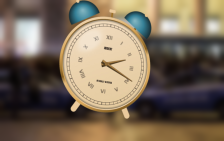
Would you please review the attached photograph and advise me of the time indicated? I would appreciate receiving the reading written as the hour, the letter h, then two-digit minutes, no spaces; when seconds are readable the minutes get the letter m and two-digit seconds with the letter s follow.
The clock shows 2h19
